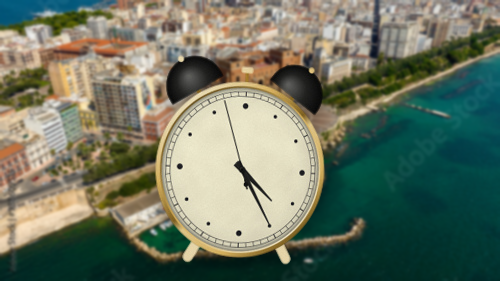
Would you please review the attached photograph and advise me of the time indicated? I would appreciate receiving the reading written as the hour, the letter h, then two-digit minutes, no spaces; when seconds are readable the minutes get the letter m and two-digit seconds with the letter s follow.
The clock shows 4h24m57s
